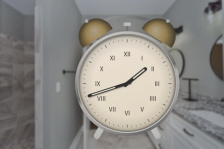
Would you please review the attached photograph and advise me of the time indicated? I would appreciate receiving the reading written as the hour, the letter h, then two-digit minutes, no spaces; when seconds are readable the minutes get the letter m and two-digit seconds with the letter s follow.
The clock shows 1h42
